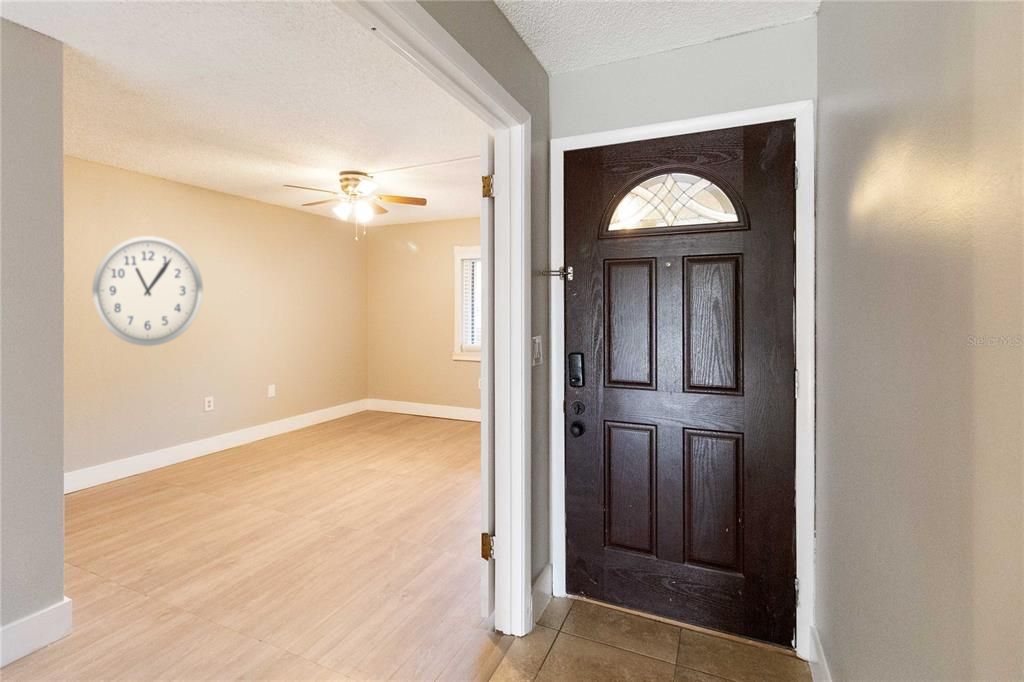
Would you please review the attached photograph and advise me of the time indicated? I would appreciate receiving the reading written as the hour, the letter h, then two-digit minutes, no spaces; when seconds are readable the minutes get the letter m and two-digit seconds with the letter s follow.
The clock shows 11h06
